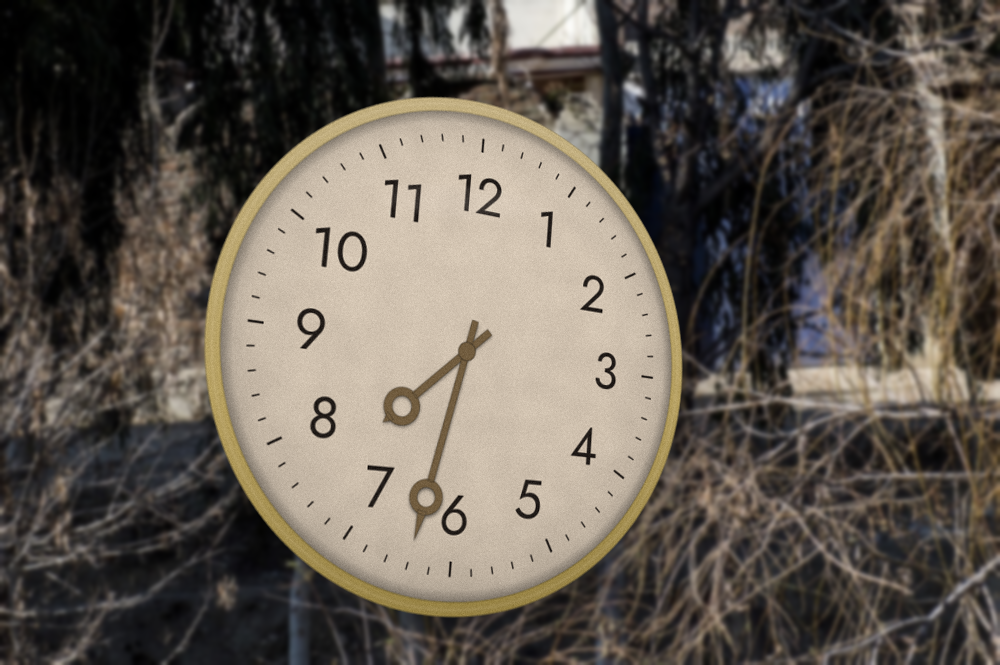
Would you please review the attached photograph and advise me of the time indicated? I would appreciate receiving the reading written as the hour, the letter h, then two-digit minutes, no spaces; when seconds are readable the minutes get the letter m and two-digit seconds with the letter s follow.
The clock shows 7h32
